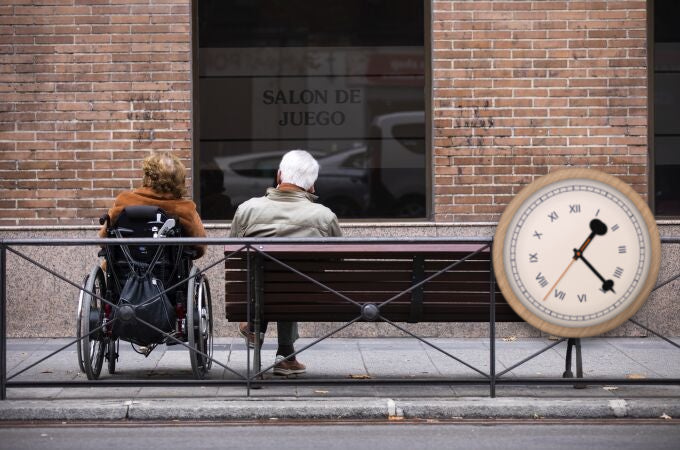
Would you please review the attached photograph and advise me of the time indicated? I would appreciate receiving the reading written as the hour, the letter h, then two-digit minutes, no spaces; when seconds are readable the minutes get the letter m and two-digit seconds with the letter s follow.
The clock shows 1h23m37s
